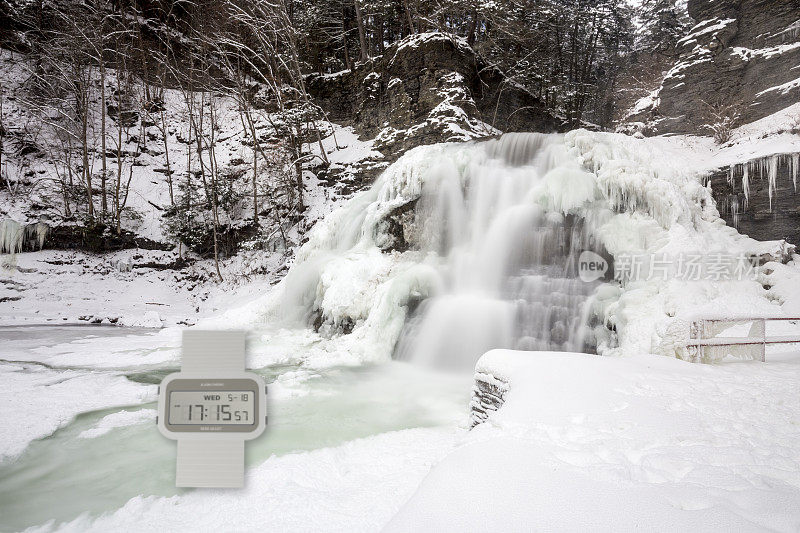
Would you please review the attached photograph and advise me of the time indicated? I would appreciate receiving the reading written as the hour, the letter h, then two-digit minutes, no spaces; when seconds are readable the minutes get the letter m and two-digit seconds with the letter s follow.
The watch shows 17h15m57s
